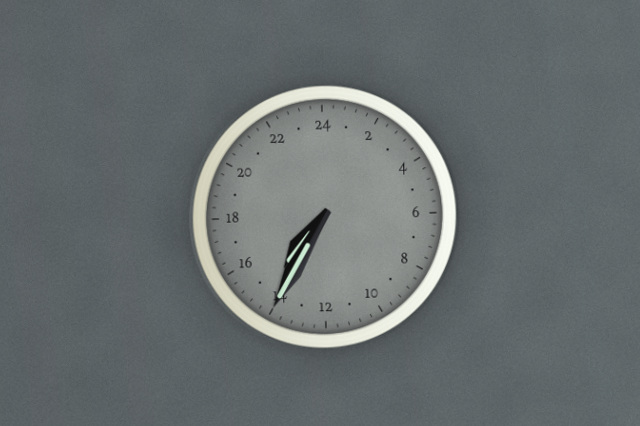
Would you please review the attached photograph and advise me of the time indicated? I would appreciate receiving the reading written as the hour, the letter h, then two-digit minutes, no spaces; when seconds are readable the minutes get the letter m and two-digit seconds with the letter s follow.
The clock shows 14h35
